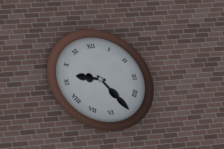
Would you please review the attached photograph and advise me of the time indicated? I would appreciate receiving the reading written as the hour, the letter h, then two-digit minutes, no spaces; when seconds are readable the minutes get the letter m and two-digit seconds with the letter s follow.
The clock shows 9h25
